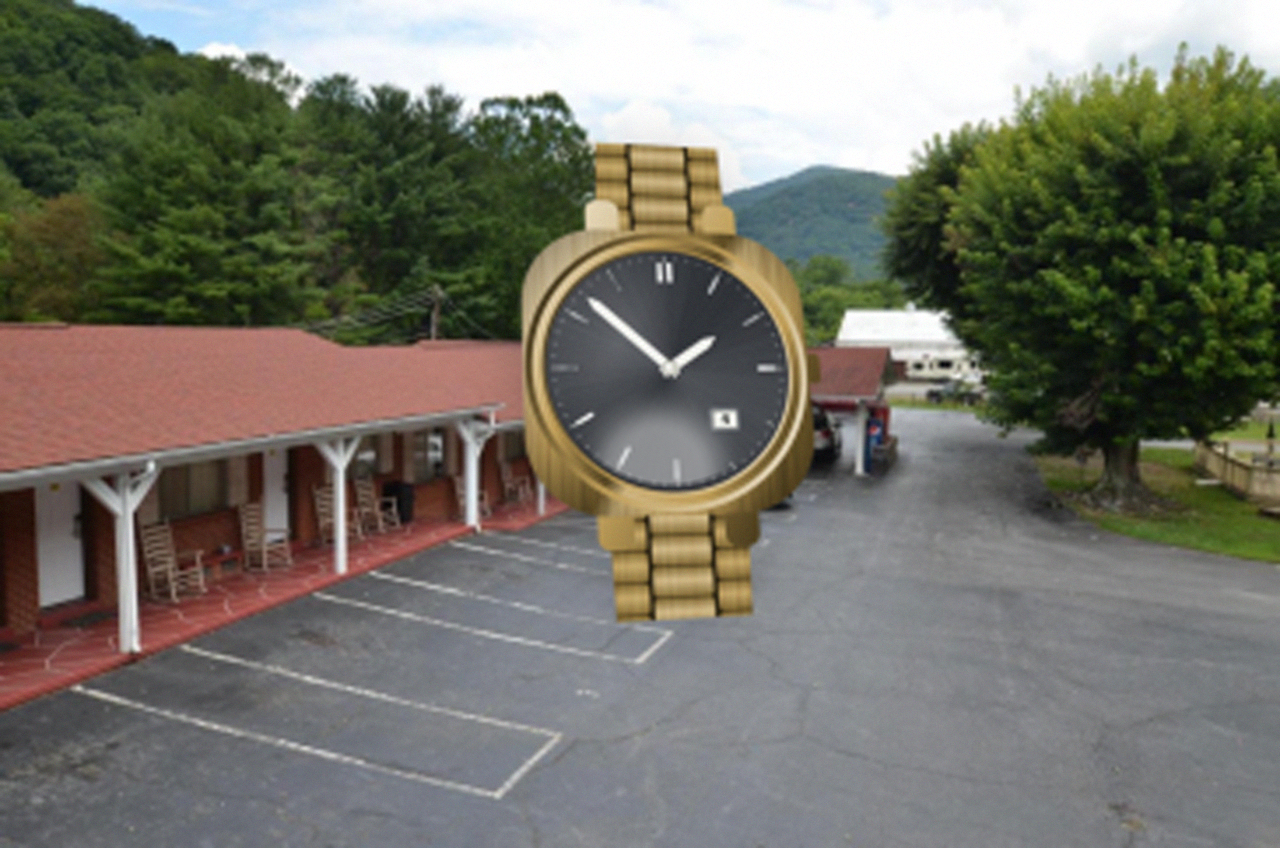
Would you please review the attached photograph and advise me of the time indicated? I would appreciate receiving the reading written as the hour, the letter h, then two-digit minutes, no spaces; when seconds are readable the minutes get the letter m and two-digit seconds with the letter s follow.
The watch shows 1h52
